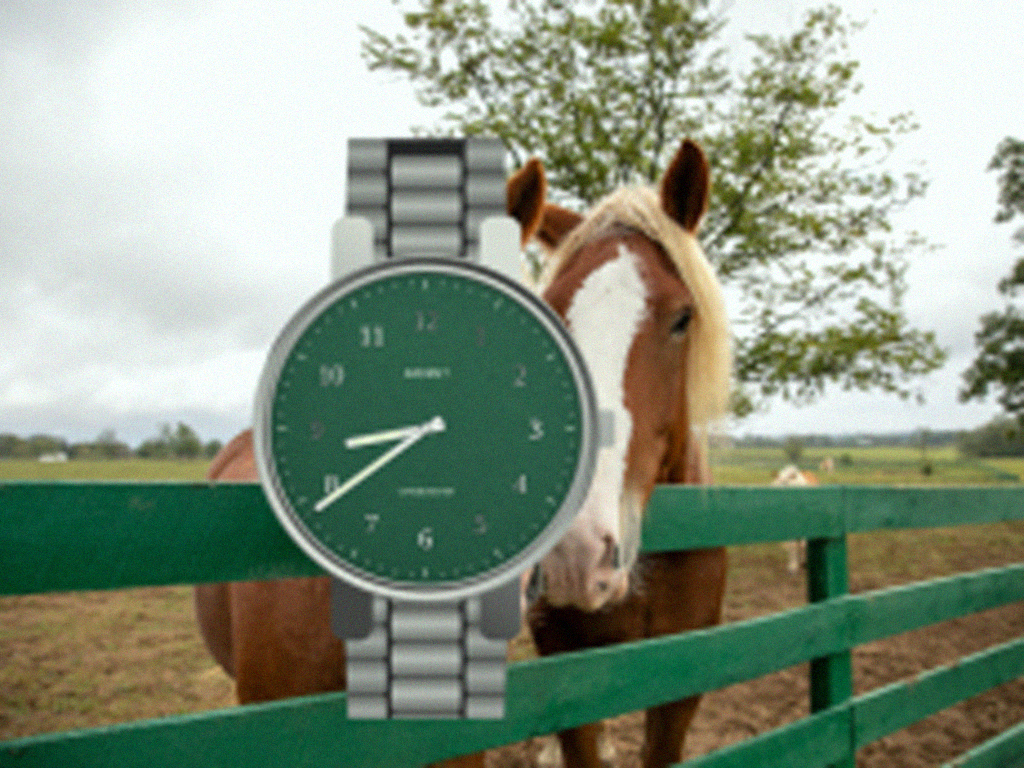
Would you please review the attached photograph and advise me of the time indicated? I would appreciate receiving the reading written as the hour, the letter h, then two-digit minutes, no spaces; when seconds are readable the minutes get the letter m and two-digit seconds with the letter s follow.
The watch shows 8h39
